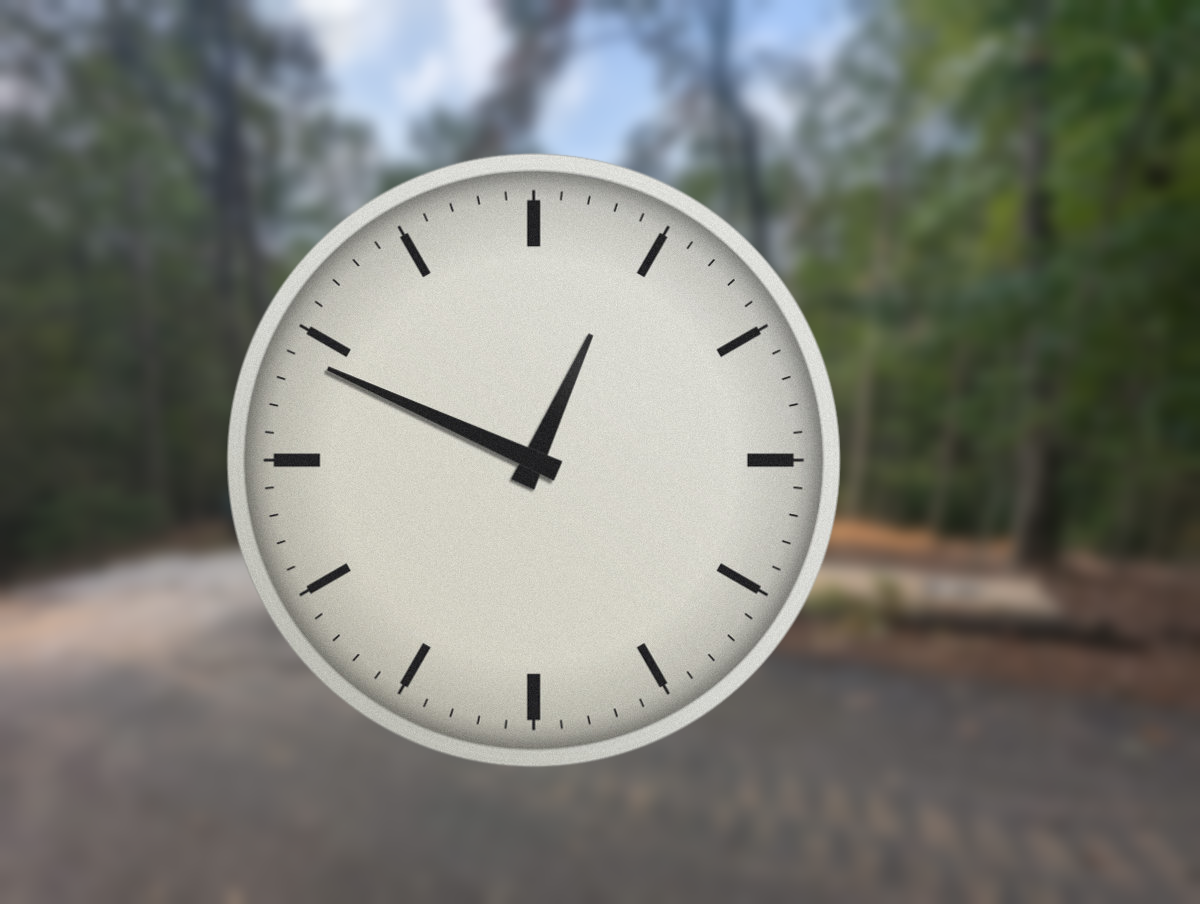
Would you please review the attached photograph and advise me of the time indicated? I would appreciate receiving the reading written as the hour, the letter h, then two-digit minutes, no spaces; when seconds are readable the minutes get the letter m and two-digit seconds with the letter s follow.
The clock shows 12h49
